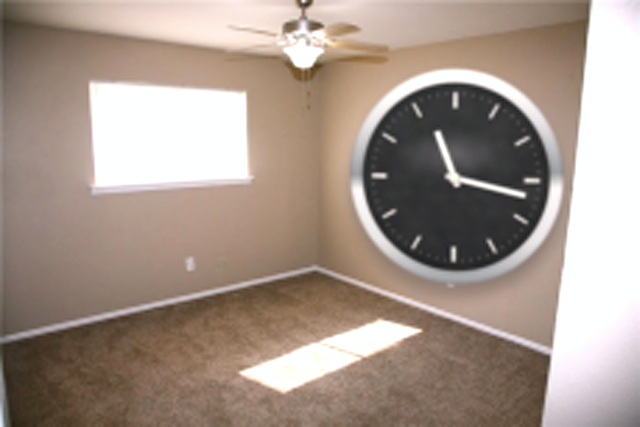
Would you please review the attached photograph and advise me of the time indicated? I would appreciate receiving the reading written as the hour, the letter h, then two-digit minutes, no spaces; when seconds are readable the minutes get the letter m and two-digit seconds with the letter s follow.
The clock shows 11h17
